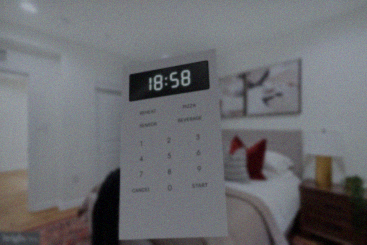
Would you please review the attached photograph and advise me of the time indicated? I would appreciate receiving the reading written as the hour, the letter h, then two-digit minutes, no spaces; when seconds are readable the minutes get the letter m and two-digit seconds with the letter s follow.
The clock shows 18h58
